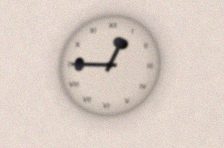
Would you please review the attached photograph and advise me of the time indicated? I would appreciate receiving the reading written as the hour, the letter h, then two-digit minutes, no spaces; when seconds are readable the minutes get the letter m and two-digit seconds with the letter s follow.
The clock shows 12h45
